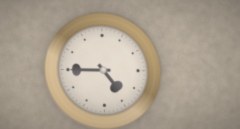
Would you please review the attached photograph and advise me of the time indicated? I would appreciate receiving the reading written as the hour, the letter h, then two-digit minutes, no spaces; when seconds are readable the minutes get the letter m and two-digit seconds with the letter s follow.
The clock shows 4h45
